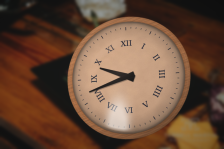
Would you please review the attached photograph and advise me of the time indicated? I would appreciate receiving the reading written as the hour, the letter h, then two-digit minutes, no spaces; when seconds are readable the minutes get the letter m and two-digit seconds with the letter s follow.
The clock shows 9h42
